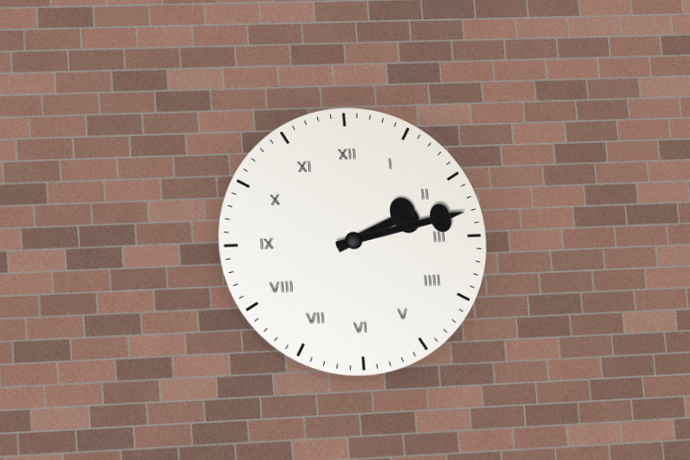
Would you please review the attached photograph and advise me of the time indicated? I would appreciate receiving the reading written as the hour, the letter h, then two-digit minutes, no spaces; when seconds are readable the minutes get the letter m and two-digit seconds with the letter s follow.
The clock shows 2h13
